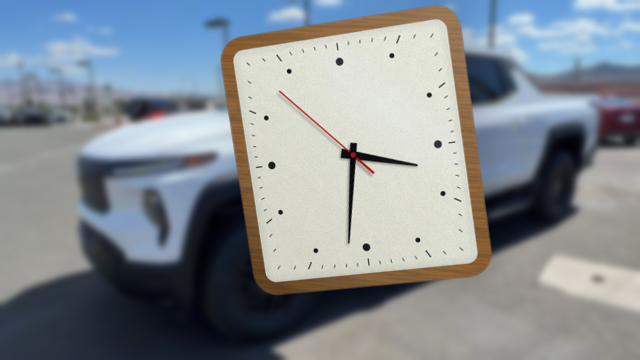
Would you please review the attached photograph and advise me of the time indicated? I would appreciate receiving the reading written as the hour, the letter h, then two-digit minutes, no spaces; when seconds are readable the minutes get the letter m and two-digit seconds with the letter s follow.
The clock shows 3h31m53s
